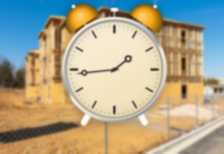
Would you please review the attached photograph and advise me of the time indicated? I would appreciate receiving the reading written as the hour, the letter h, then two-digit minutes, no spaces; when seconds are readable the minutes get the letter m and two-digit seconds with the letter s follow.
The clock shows 1h44
